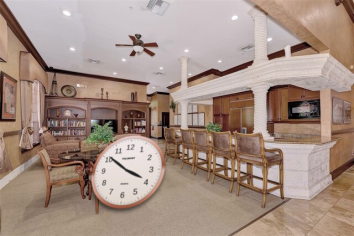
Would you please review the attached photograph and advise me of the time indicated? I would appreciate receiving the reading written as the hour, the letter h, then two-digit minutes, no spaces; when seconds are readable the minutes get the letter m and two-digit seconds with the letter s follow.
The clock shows 3h51
